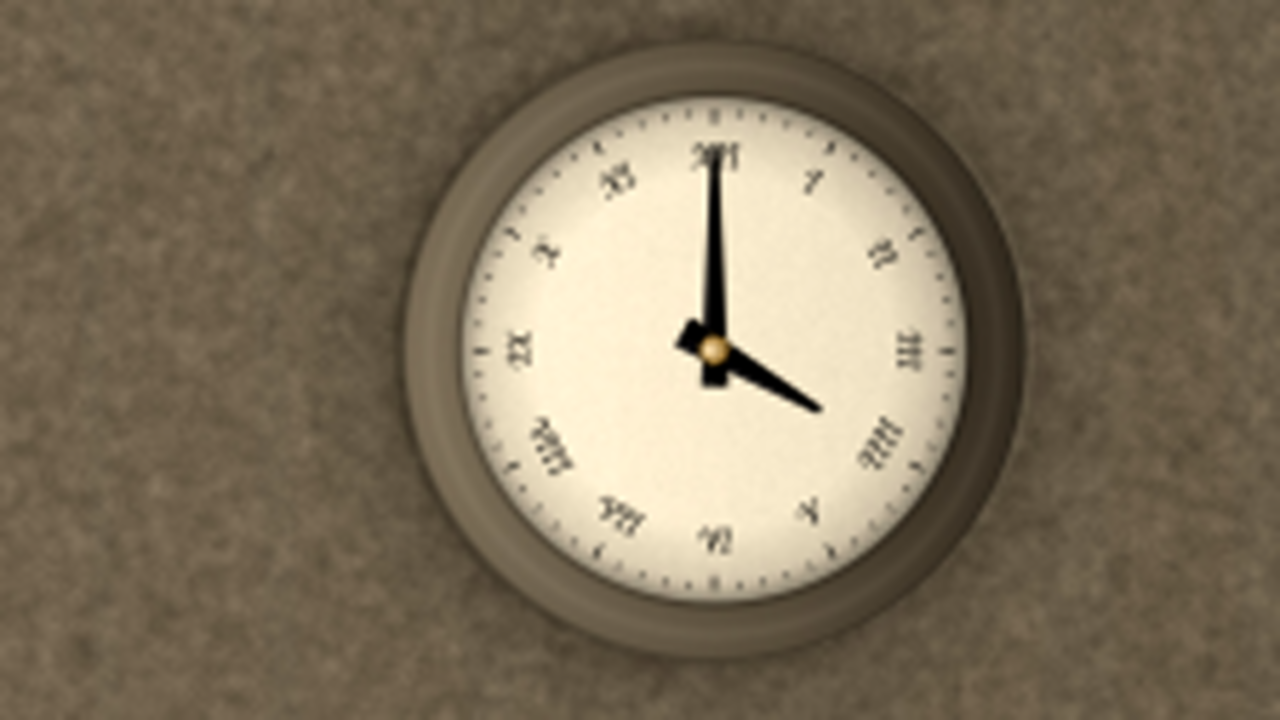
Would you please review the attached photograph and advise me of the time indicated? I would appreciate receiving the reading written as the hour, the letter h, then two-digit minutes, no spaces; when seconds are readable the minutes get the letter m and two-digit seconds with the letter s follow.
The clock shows 4h00
